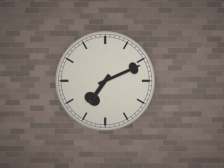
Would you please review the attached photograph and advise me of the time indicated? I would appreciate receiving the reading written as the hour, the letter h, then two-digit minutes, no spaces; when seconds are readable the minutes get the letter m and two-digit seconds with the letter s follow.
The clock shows 7h11
